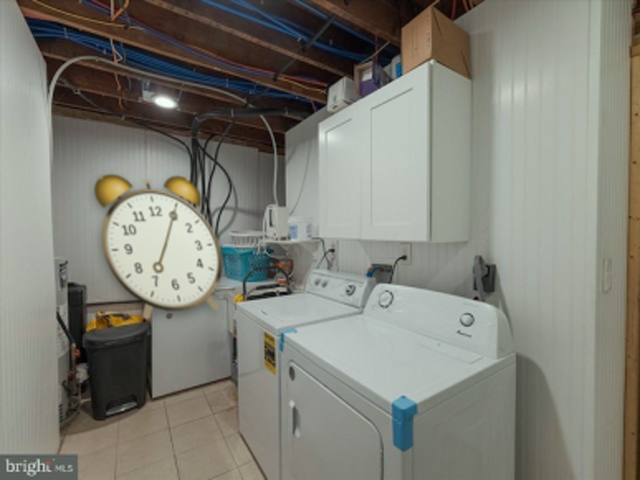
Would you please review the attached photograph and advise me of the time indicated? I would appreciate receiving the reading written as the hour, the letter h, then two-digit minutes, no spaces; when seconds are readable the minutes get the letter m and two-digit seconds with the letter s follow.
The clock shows 7h05
